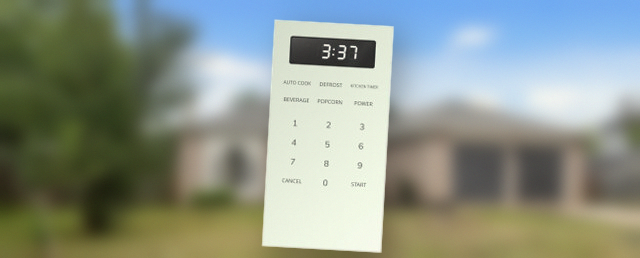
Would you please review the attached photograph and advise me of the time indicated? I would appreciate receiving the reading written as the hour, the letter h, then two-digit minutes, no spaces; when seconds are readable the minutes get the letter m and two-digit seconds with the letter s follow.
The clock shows 3h37
